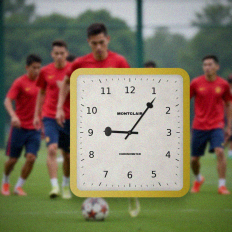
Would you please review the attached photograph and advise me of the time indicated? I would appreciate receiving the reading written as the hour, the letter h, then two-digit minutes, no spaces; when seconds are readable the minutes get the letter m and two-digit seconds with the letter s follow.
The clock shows 9h06
